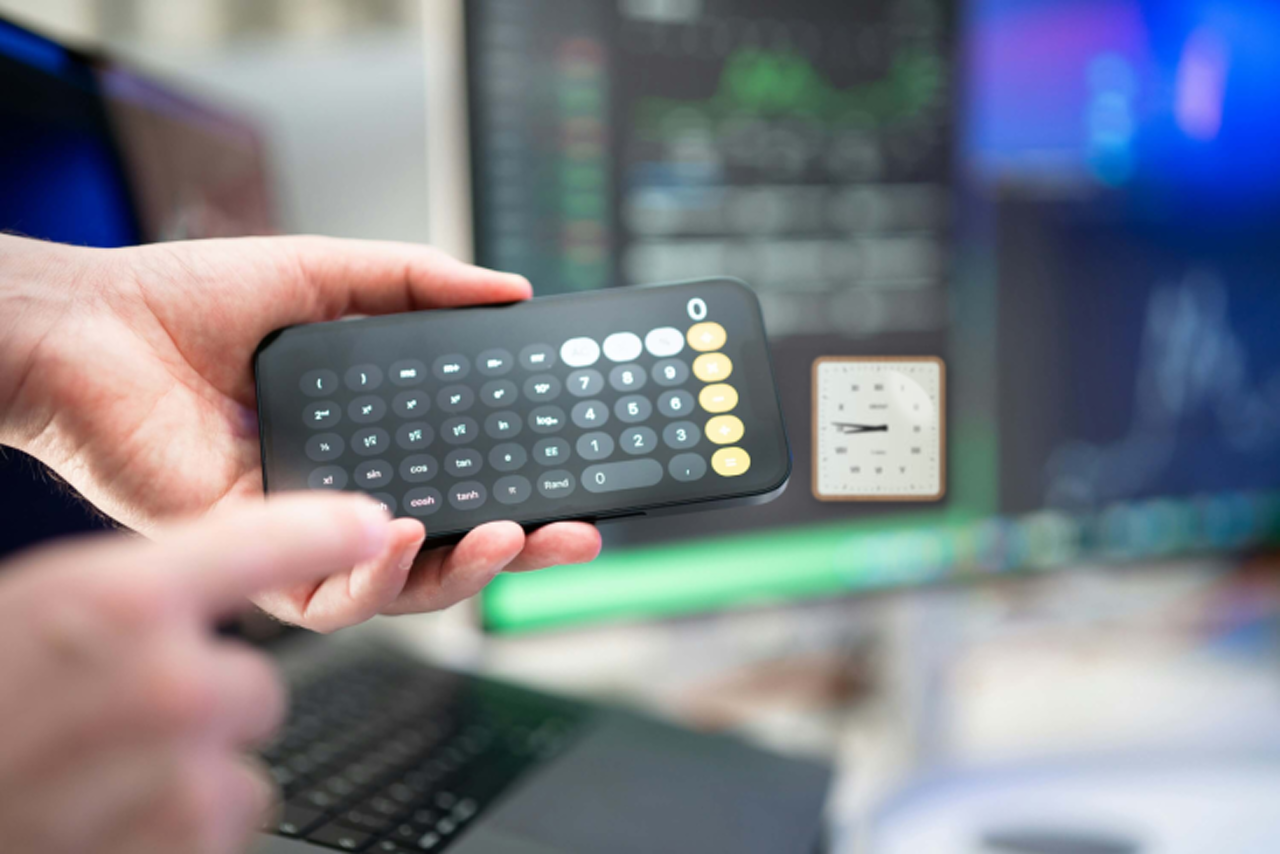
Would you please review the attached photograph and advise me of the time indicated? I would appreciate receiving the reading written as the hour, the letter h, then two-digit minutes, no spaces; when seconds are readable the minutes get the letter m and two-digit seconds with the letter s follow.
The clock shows 8h46
